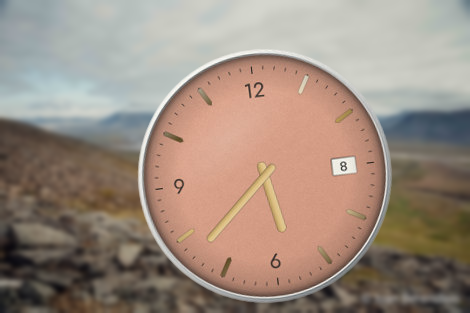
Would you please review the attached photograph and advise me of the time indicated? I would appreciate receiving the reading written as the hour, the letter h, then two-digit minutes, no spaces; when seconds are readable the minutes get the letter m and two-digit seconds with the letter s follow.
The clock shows 5h38
